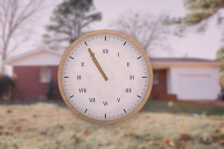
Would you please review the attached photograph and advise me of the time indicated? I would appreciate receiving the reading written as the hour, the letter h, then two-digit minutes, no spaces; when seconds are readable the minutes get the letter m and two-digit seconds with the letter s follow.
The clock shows 10h55
